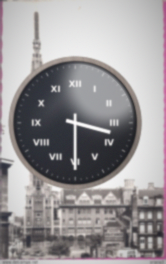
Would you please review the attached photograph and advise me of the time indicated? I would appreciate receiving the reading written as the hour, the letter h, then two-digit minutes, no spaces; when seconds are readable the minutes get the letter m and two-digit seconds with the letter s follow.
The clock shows 3h30
